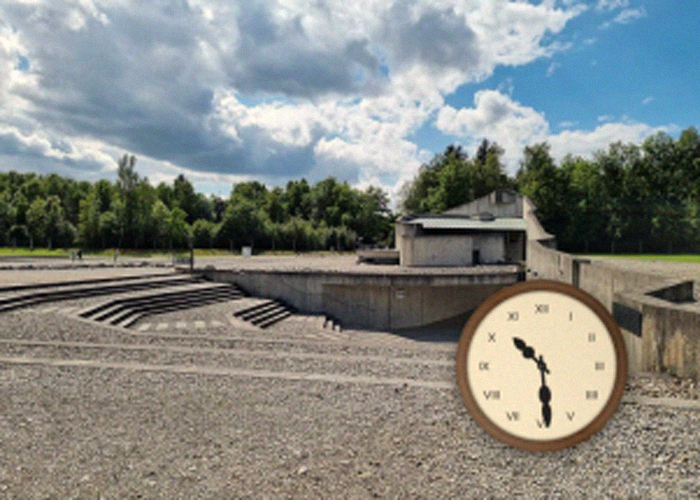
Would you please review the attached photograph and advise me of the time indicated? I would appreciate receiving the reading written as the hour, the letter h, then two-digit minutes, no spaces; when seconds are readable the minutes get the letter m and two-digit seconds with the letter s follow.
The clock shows 10h29
